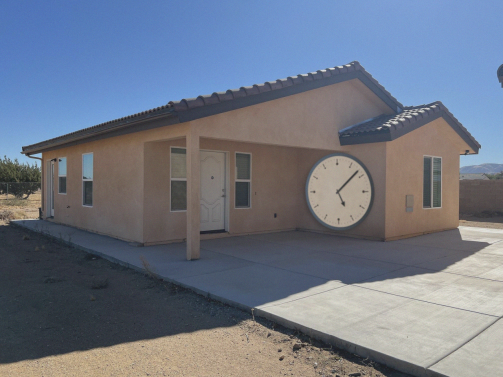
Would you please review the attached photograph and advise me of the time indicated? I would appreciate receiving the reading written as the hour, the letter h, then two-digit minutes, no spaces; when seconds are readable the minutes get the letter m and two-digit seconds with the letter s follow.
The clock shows 5h08
